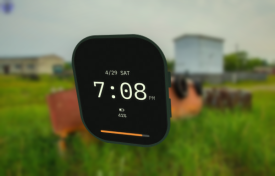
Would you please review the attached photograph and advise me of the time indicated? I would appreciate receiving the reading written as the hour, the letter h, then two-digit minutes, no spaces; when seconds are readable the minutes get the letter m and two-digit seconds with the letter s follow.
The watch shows 7h08
